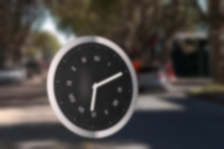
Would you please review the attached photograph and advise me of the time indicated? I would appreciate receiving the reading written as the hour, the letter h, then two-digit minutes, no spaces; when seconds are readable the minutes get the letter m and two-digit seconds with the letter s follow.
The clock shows 6h10
